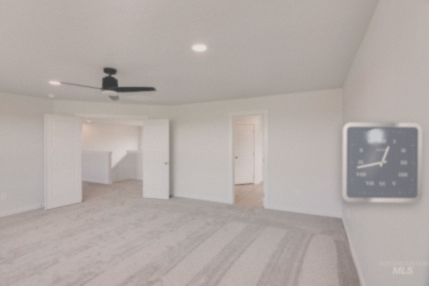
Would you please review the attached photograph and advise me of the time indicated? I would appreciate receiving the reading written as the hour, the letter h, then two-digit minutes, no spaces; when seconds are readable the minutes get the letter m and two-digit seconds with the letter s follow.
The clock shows 12h43
